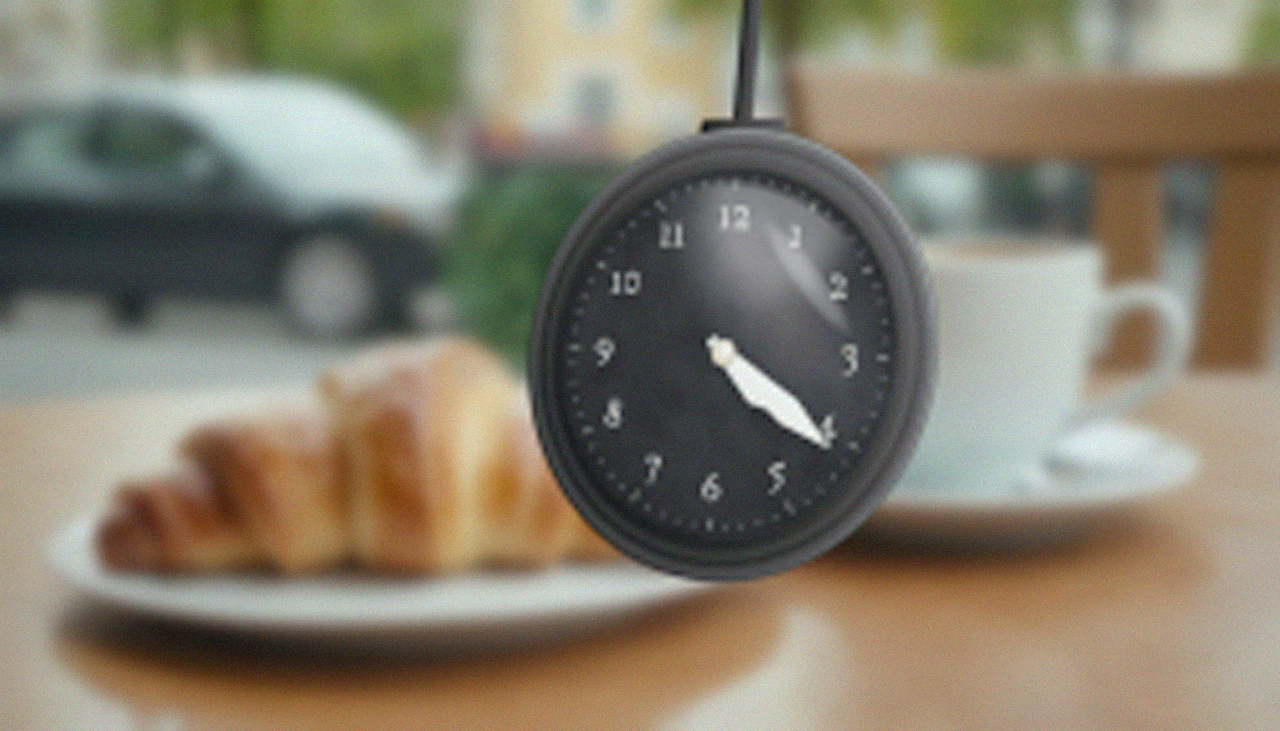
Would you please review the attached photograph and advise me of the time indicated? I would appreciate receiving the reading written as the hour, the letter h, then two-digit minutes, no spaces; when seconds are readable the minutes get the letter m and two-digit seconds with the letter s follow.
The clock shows 4h21
